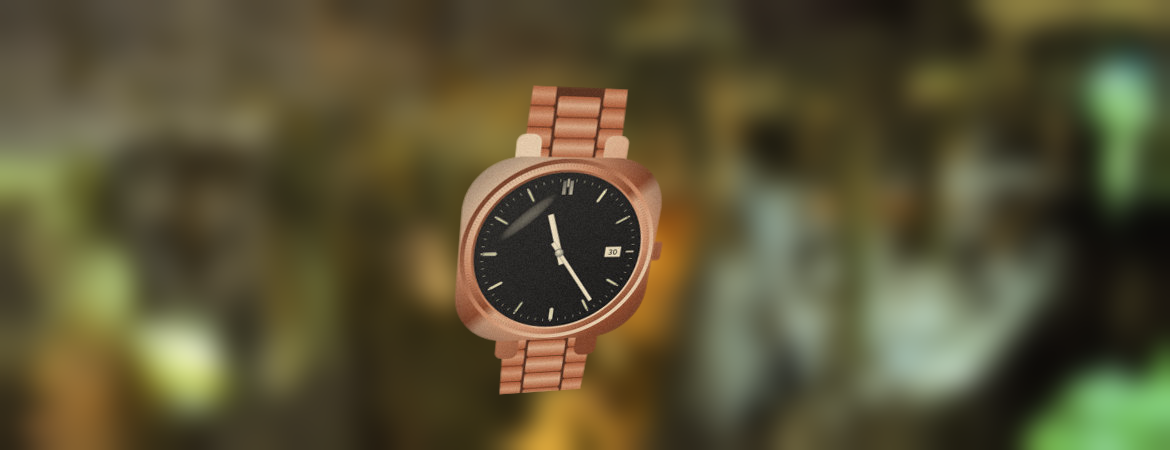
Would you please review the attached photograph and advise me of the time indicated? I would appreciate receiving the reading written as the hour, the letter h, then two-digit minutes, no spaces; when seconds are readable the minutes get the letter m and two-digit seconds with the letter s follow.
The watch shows 11h24
